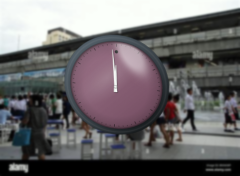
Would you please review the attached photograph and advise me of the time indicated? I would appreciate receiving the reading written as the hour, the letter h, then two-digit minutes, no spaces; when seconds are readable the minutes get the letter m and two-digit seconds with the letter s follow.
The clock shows 11h59
